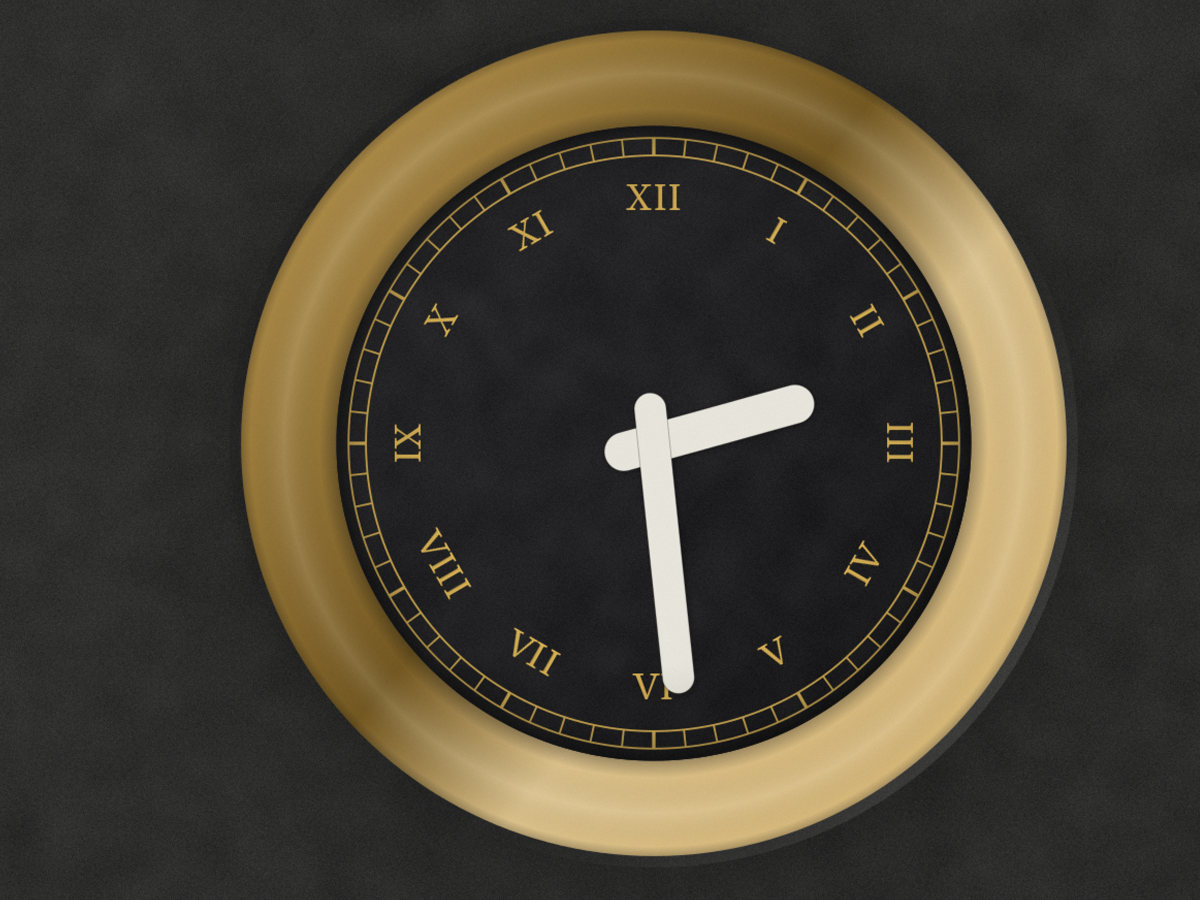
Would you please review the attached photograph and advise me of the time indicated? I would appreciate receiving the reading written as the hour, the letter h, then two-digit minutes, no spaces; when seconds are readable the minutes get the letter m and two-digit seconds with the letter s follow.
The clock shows 2h29
